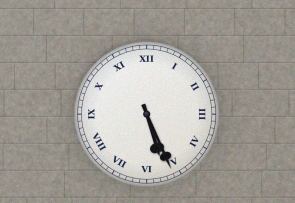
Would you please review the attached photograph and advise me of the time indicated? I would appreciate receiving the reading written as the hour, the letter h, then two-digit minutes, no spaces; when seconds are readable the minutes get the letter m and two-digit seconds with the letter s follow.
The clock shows 5h26
